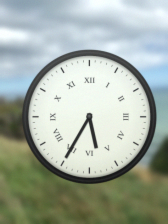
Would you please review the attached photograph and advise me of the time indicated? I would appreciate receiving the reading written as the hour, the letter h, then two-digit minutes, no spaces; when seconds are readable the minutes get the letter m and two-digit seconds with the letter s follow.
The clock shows 5h35
